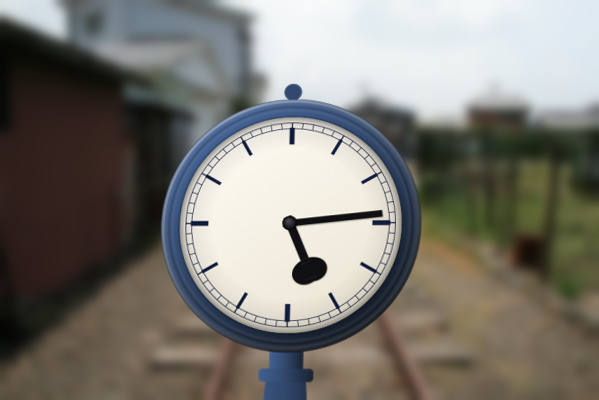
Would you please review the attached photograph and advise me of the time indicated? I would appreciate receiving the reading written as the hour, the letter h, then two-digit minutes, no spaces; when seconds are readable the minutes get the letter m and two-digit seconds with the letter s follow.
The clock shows 5h14
